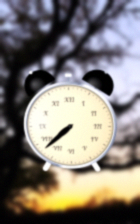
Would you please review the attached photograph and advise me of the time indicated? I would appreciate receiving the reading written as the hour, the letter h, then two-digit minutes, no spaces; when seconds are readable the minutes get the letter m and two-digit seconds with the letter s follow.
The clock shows 7h38
